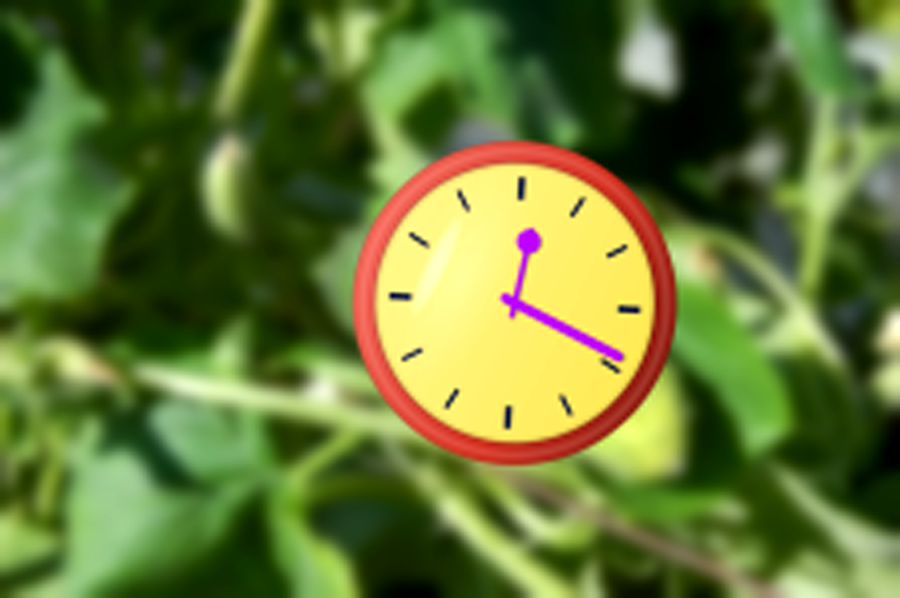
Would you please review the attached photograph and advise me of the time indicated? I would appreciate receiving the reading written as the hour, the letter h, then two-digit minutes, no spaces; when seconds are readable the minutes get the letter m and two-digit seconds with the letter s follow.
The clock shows 12h19
